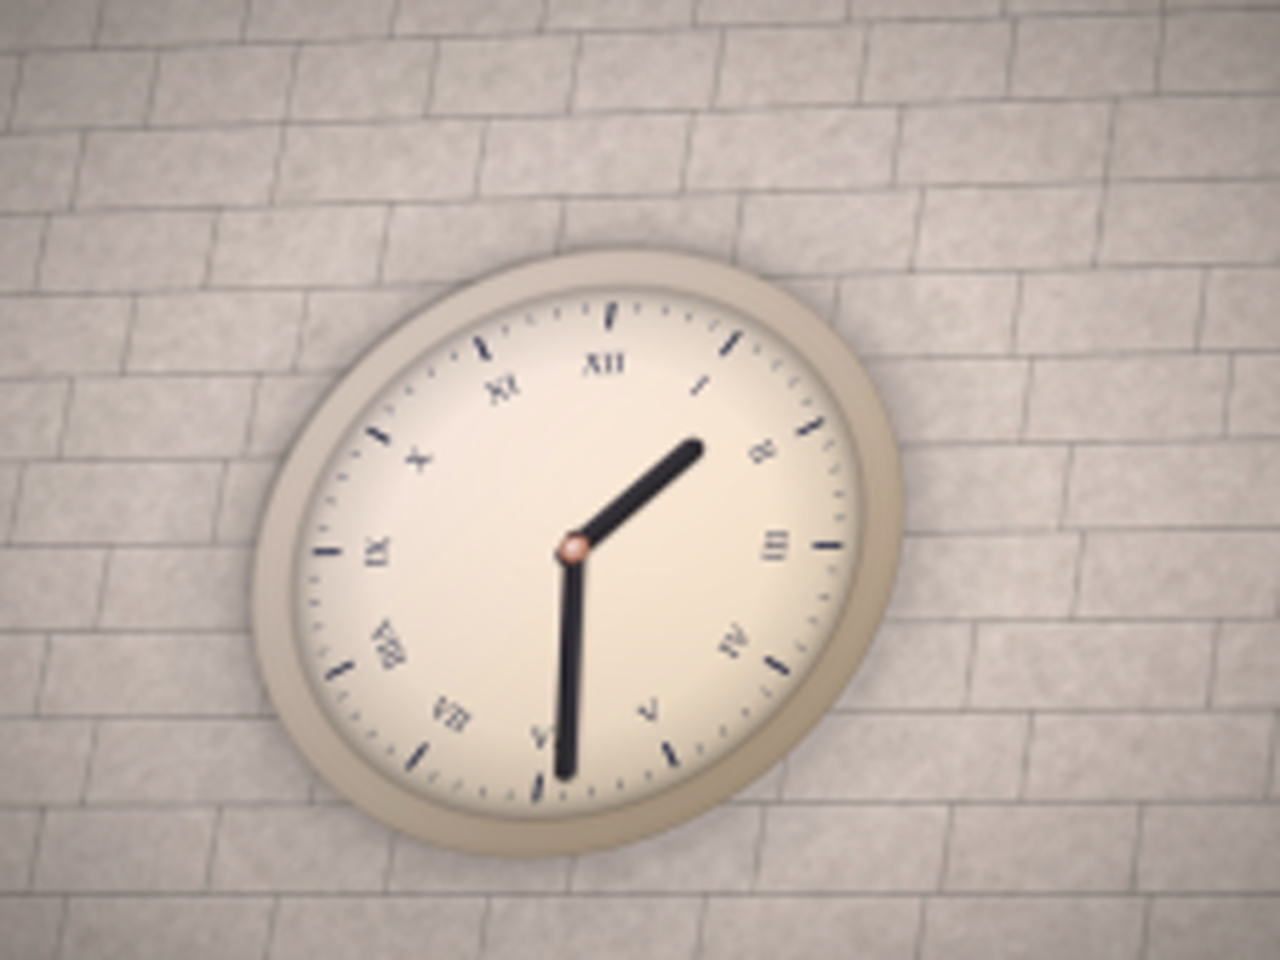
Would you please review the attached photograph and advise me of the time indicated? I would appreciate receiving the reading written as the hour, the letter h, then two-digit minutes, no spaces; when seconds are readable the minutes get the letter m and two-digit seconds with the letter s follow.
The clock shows 1h29
